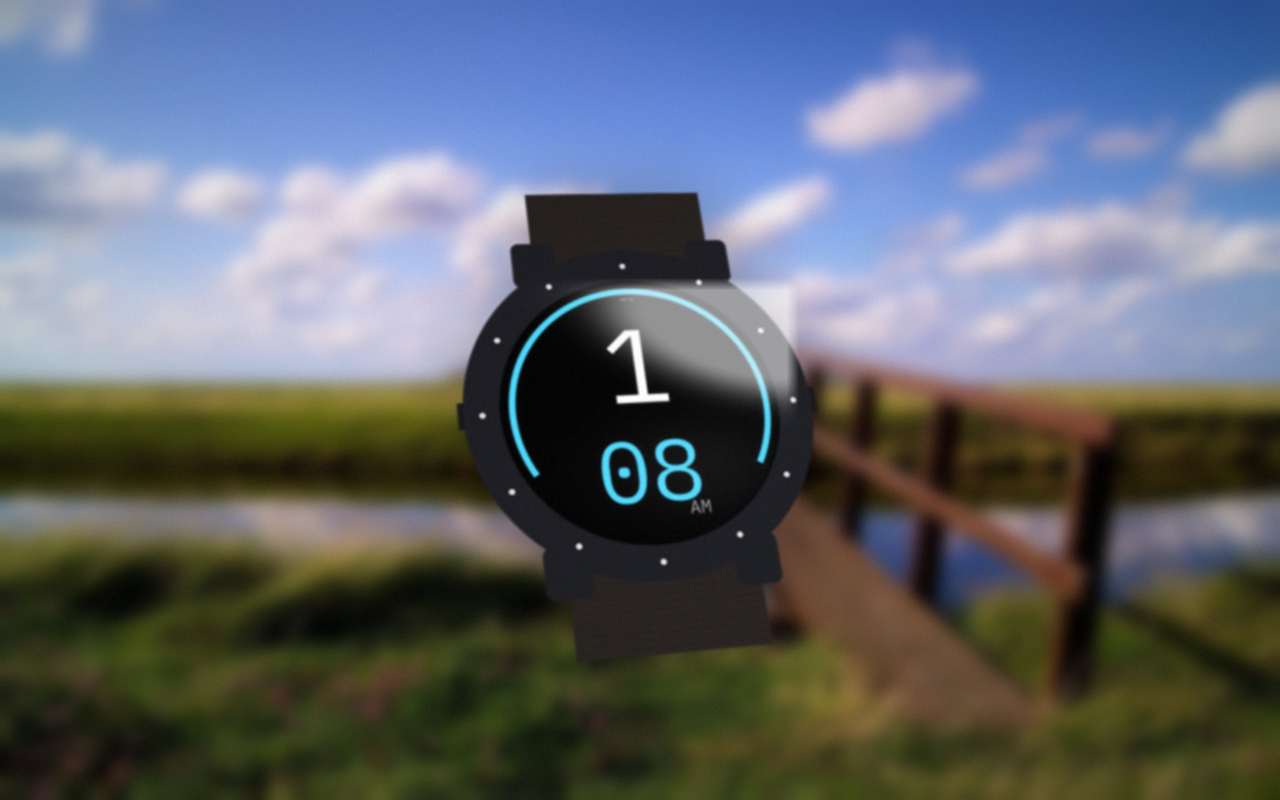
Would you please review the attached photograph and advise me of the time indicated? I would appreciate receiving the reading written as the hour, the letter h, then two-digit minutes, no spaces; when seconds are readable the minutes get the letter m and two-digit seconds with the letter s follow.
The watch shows 1h08
